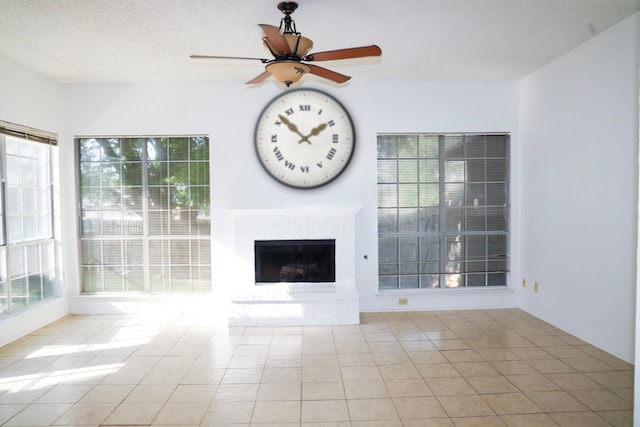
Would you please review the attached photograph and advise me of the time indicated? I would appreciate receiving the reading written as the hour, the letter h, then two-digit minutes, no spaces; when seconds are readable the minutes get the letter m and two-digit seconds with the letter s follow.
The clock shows 1h52
